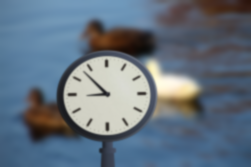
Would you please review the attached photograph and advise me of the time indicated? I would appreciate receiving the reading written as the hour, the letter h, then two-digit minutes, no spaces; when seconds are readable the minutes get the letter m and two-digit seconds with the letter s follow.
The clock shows 8h53
